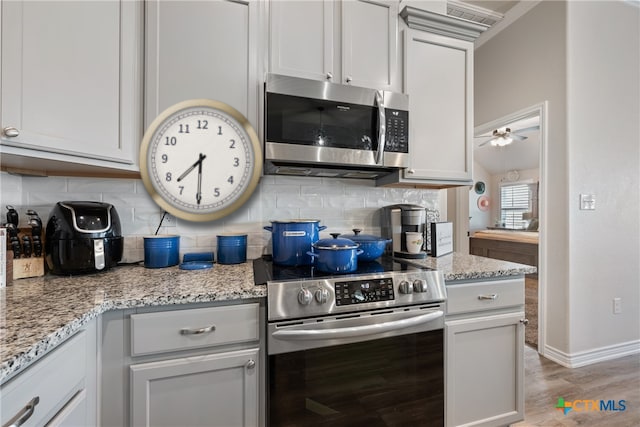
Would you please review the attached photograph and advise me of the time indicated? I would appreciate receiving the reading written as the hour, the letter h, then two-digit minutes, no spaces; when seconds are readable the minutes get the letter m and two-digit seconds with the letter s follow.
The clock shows 7h30
